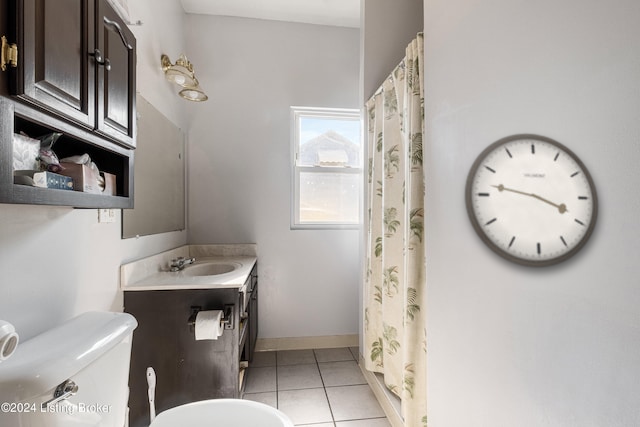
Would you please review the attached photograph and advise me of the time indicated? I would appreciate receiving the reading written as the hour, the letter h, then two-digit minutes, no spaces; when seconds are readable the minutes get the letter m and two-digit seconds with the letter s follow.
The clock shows 3h47
